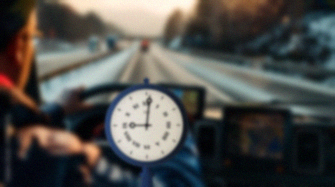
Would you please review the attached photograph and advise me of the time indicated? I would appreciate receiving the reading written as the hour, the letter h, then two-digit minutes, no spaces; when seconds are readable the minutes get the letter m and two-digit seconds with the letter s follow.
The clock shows 9h01
